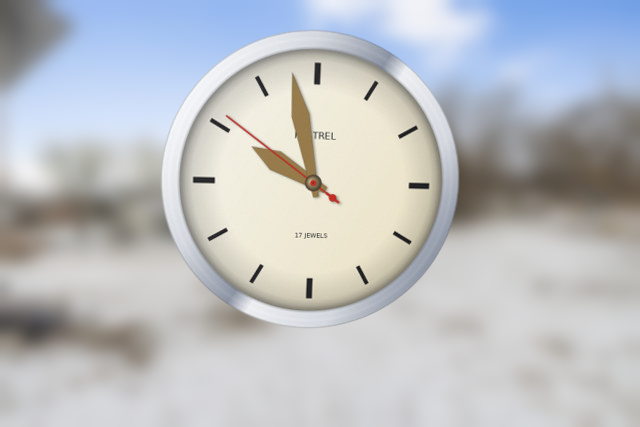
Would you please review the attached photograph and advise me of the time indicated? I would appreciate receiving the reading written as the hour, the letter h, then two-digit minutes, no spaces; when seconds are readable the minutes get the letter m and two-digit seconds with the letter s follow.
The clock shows 9h57m51s
